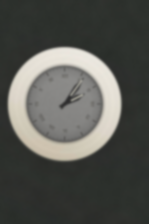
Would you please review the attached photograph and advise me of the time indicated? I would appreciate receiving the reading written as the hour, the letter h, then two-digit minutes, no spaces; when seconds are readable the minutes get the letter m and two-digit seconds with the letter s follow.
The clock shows 2h06
